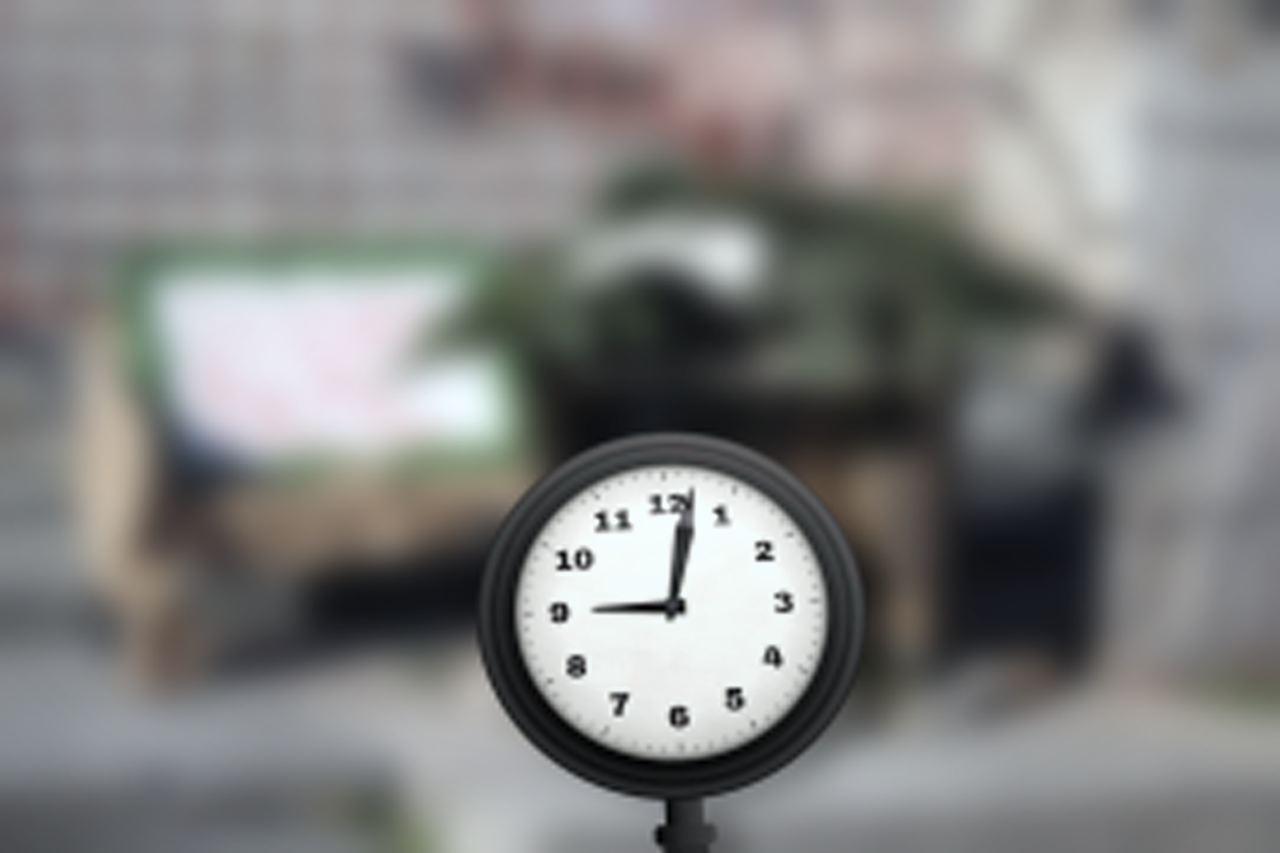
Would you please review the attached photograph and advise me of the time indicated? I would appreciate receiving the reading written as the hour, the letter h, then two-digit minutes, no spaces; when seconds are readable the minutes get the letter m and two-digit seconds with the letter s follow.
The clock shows 9h02
